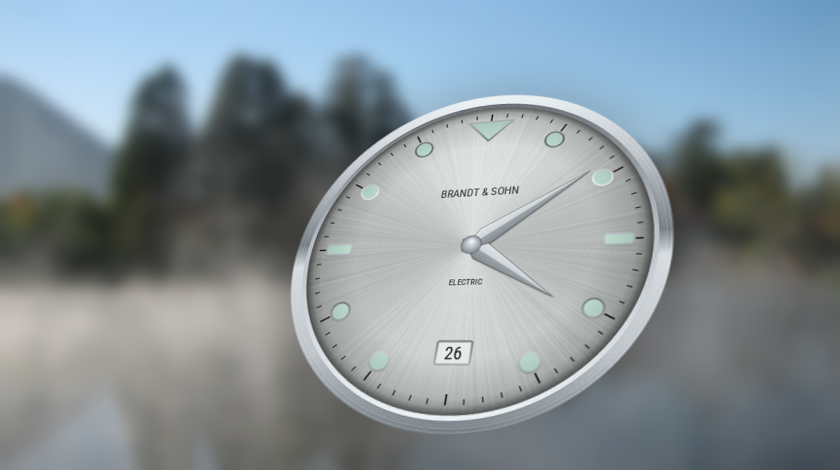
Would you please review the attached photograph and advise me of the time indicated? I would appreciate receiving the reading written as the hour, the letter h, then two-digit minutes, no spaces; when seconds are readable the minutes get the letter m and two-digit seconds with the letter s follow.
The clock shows 4h09
